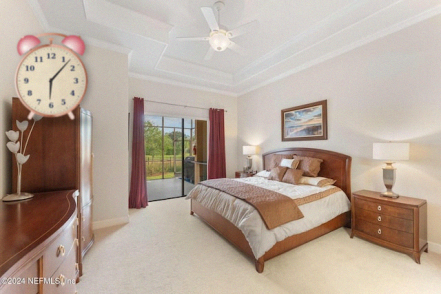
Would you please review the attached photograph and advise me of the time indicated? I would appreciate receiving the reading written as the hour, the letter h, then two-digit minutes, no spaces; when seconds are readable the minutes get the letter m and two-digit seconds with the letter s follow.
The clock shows 6h07
